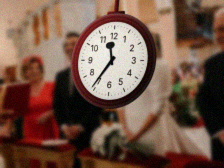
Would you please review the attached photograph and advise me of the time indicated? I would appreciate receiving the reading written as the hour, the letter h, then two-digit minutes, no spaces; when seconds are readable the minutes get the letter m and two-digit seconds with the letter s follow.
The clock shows 11h36
